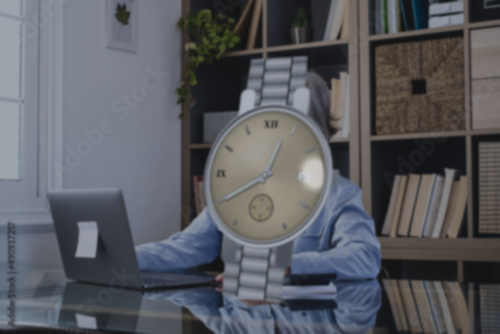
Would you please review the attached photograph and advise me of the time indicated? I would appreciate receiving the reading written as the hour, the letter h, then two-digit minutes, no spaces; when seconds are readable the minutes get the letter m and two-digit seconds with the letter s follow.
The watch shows 12h40
